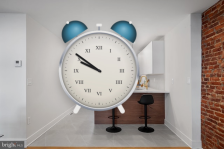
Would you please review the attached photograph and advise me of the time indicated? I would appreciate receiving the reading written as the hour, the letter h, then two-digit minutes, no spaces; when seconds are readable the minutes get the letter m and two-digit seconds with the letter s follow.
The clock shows 9h51
